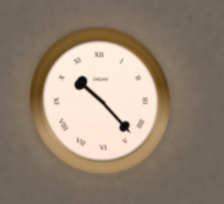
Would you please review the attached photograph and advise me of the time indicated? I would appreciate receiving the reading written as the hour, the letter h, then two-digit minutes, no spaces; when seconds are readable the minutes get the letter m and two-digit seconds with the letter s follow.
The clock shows 10h23
